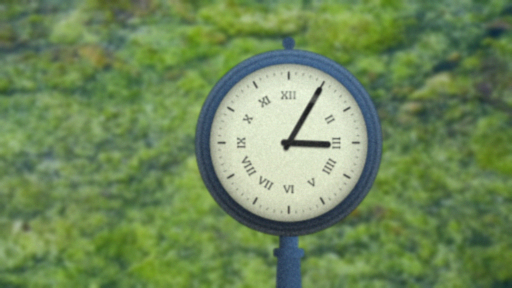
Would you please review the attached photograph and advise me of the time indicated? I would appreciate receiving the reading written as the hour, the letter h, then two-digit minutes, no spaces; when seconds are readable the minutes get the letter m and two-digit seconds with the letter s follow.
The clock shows 3h05
